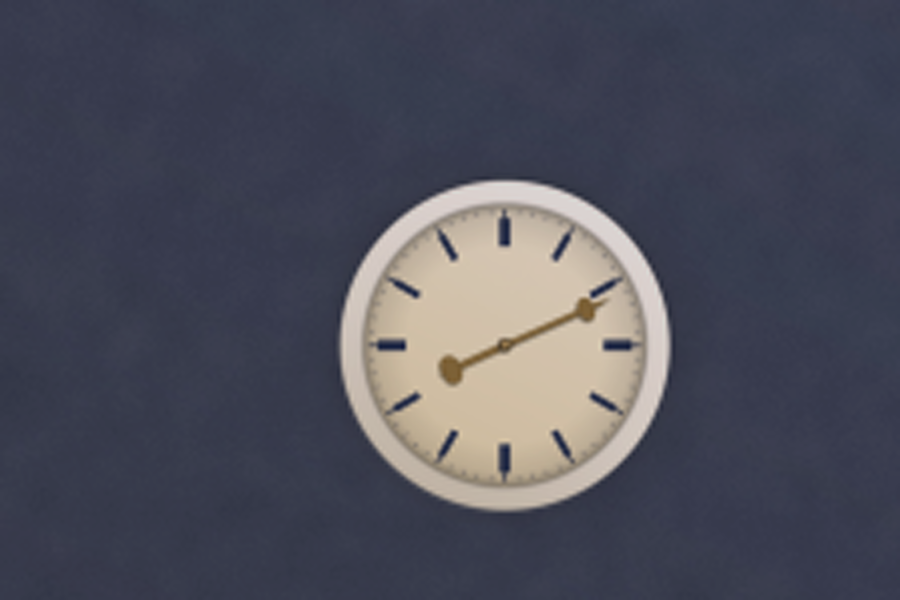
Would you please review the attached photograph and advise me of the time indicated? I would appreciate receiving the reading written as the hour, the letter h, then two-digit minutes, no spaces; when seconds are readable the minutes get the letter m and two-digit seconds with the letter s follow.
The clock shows 8h11
